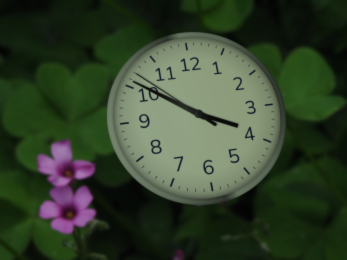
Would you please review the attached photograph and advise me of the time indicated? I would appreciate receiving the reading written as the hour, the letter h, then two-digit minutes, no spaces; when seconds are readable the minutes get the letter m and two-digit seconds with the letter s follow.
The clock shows 3h50m52s
